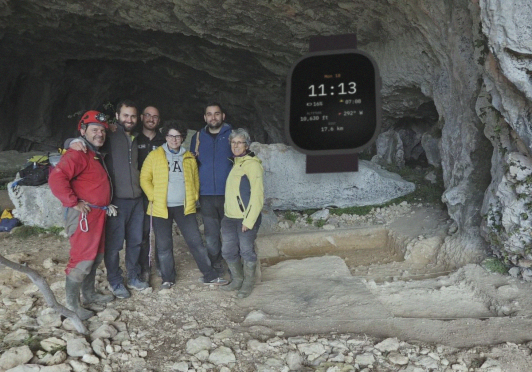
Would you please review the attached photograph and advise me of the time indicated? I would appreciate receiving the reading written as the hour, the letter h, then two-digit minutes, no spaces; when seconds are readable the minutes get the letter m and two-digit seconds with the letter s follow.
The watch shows 11h13
